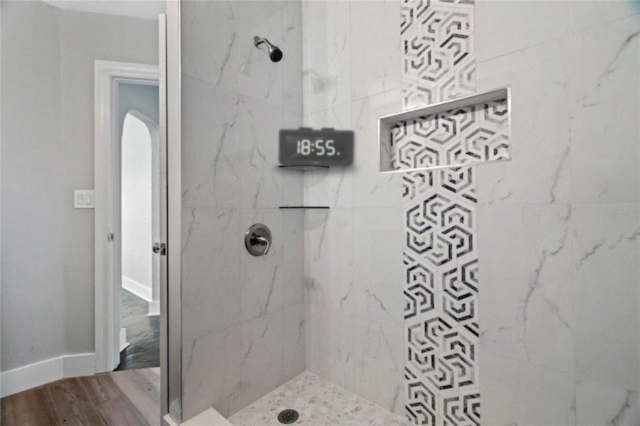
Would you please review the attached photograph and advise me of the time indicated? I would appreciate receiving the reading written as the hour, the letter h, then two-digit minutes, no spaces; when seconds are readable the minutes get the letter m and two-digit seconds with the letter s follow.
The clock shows 18h55
